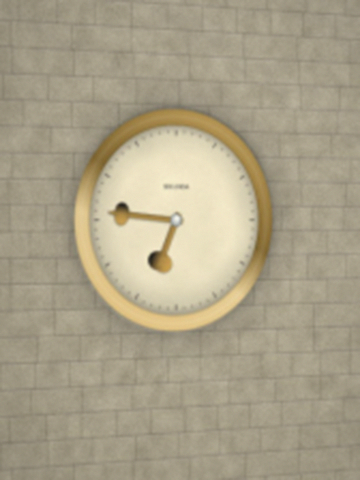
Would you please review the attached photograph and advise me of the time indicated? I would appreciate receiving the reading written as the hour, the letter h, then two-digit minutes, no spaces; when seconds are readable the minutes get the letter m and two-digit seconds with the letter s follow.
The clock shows 6h46
